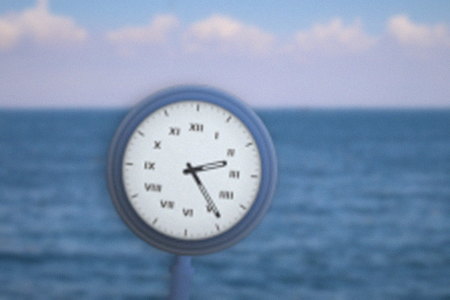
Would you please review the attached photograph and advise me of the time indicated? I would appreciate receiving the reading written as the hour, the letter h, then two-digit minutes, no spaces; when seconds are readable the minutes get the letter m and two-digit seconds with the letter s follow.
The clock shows 2h24
